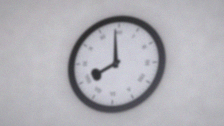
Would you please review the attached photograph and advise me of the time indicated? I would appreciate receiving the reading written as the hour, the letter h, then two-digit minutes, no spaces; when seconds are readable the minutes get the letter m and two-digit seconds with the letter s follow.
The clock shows 7h59
